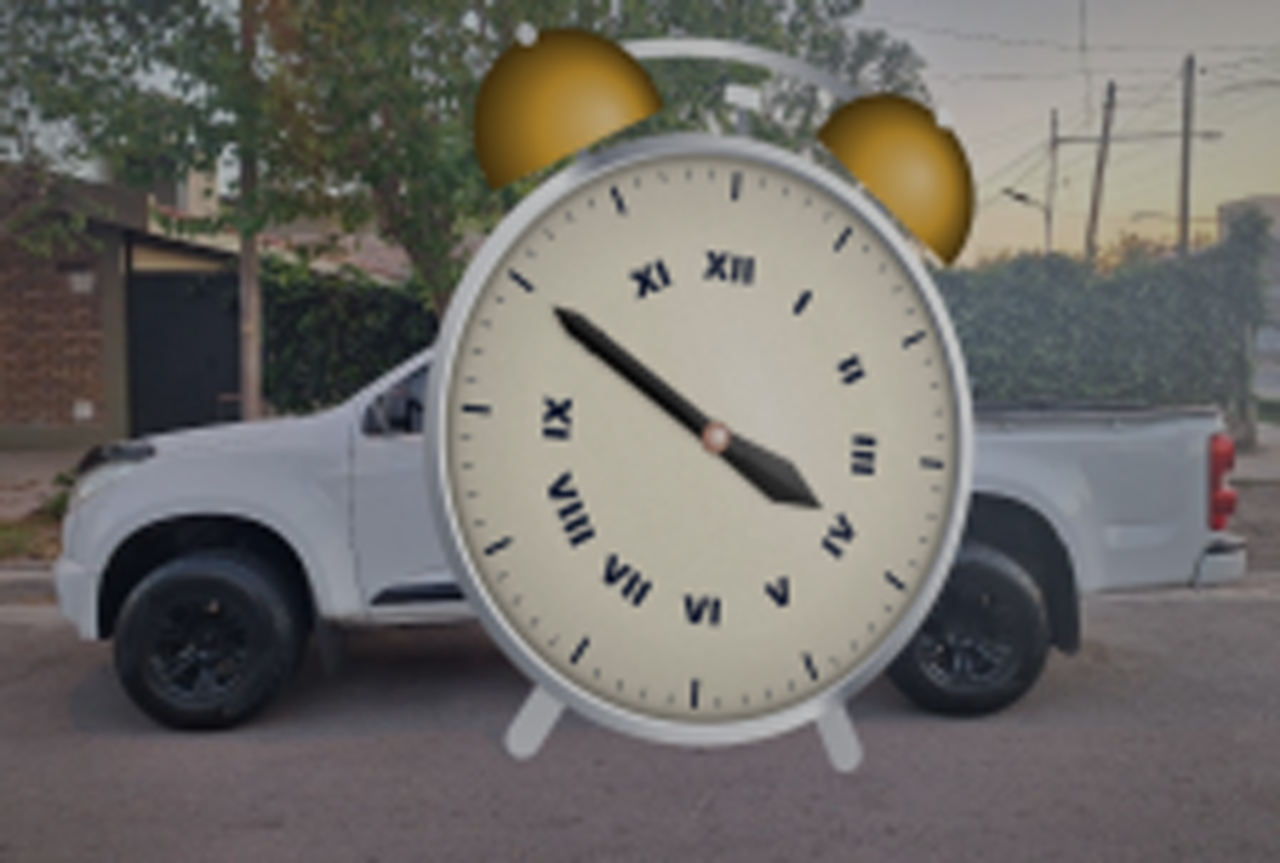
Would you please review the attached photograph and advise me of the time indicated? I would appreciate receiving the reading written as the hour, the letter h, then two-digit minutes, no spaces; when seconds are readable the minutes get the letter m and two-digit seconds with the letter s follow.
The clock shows 3h50
